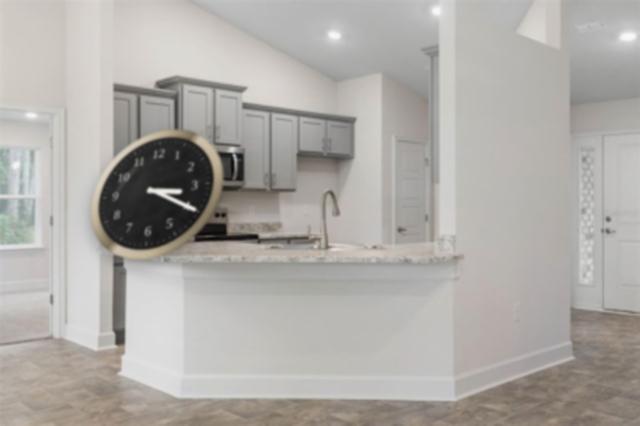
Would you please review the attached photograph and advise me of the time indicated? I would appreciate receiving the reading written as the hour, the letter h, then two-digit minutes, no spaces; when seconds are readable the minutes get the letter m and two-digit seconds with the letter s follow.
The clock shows 3h20
